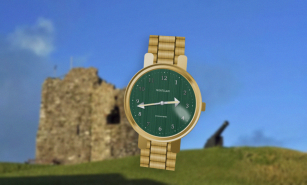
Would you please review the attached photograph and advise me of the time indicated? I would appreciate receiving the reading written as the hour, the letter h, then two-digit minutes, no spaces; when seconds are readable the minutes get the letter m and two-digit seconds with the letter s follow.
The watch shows 2h43
